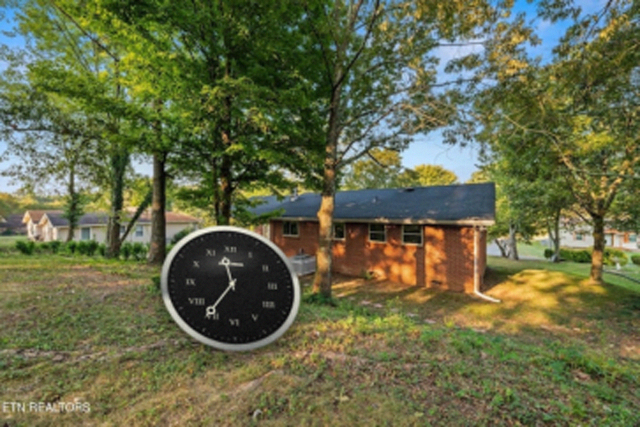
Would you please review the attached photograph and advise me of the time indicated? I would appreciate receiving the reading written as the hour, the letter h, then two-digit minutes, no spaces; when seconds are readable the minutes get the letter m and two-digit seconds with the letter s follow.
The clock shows 11h36
